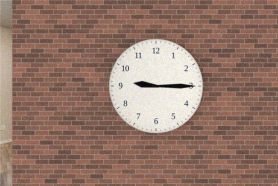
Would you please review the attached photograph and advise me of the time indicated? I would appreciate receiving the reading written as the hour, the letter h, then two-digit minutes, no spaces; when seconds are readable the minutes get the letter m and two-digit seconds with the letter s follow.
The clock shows 9h15
